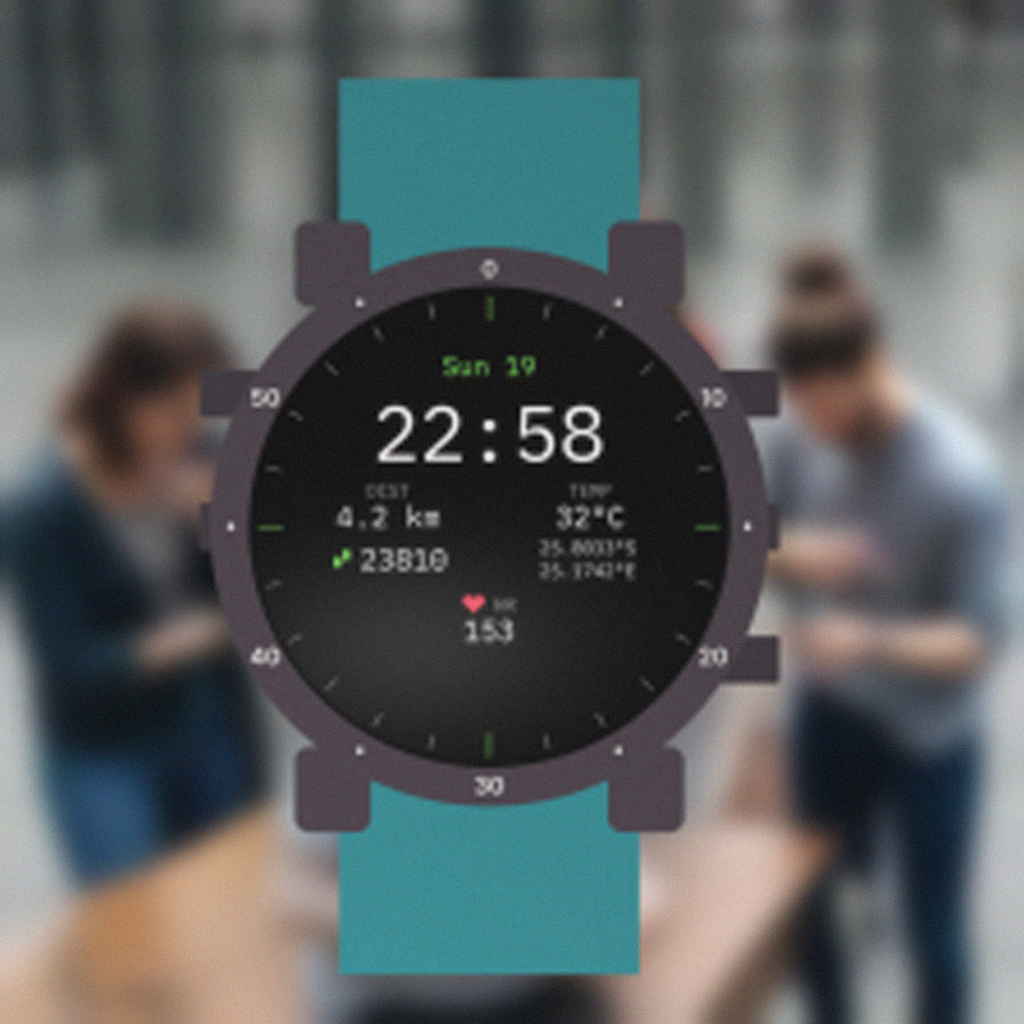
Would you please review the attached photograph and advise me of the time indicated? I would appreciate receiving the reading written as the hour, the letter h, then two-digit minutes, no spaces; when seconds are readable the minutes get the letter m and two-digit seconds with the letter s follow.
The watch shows 22h58
